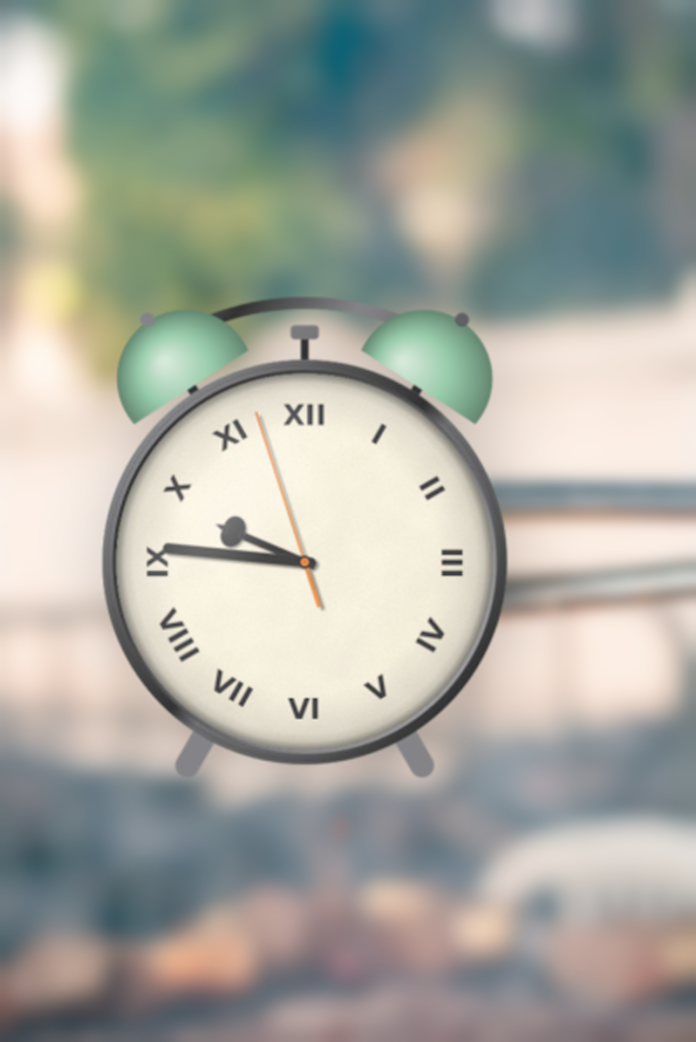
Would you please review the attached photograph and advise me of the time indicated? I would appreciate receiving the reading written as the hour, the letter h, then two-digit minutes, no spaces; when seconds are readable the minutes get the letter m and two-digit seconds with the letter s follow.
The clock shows 9h45m57s
